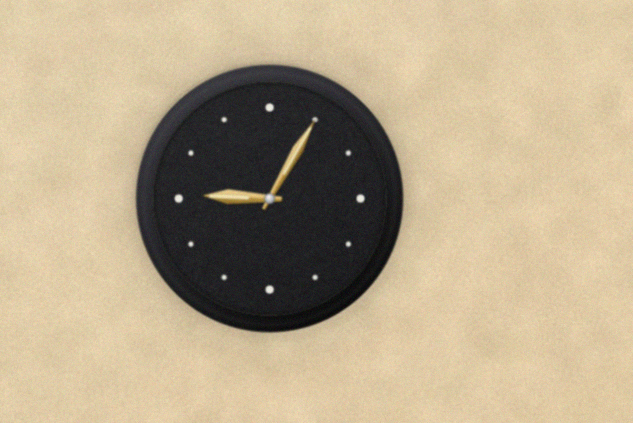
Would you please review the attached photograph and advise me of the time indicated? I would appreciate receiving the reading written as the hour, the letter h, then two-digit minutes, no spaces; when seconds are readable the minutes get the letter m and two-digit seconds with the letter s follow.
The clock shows 9h05
